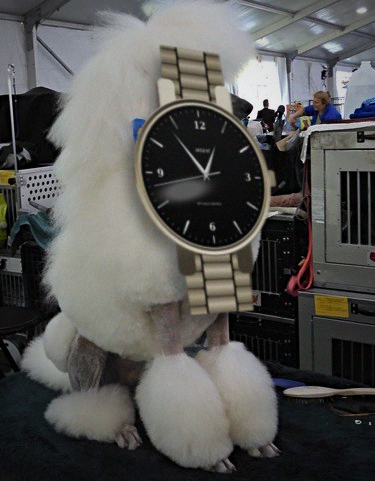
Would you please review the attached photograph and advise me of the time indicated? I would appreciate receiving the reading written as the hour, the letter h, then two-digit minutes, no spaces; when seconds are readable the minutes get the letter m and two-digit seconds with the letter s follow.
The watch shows 12h53m43s
